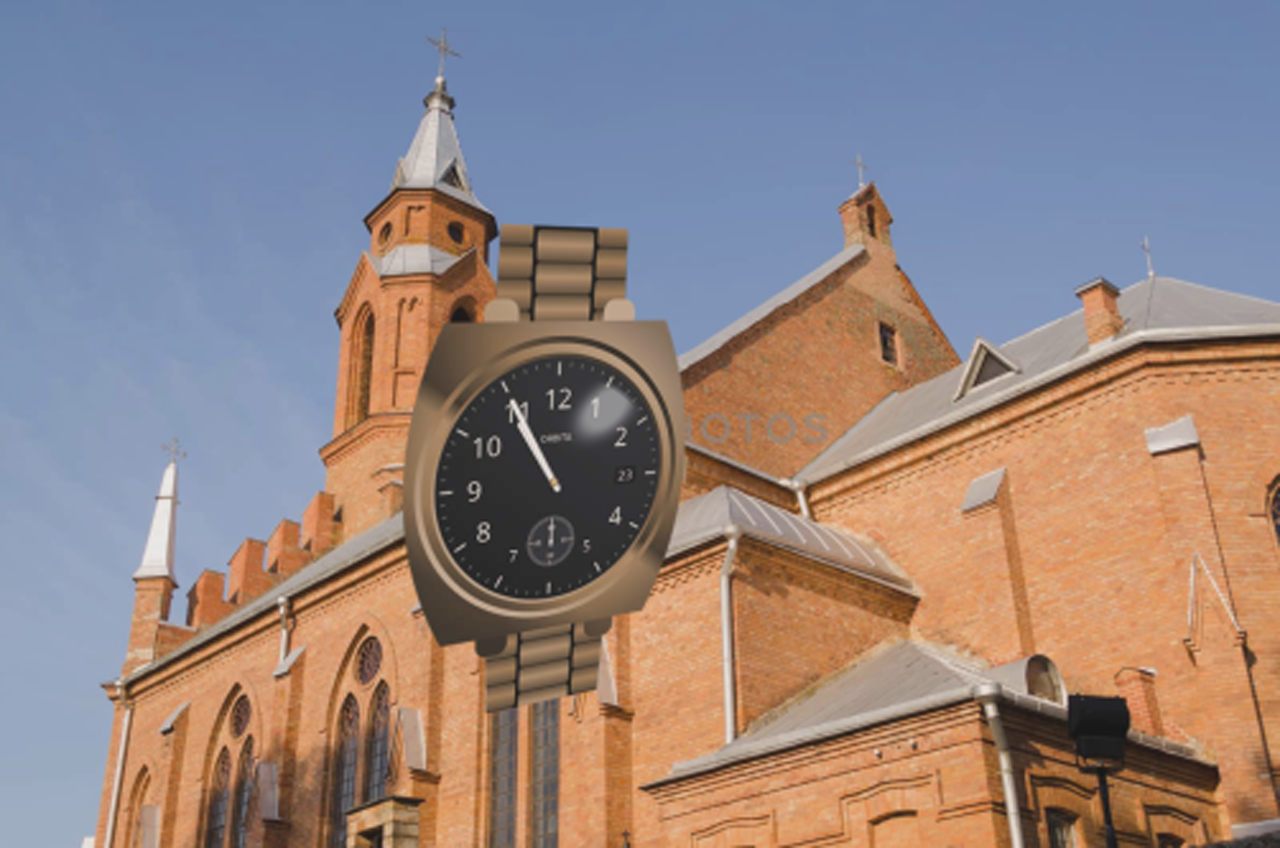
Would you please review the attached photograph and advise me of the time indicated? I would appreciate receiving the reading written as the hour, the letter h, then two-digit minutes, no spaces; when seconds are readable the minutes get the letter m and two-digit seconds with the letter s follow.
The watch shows 10h55
